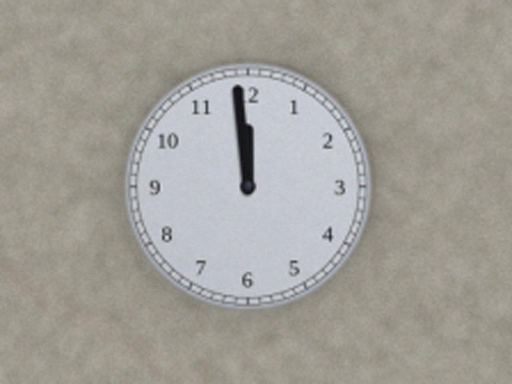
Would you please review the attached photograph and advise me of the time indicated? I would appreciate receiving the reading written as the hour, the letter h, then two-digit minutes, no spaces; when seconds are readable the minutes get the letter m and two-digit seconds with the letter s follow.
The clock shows 11h59
